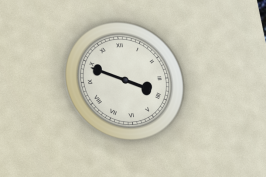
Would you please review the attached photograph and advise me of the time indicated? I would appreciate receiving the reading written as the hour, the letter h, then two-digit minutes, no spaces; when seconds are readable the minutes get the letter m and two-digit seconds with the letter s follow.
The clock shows 3h49
